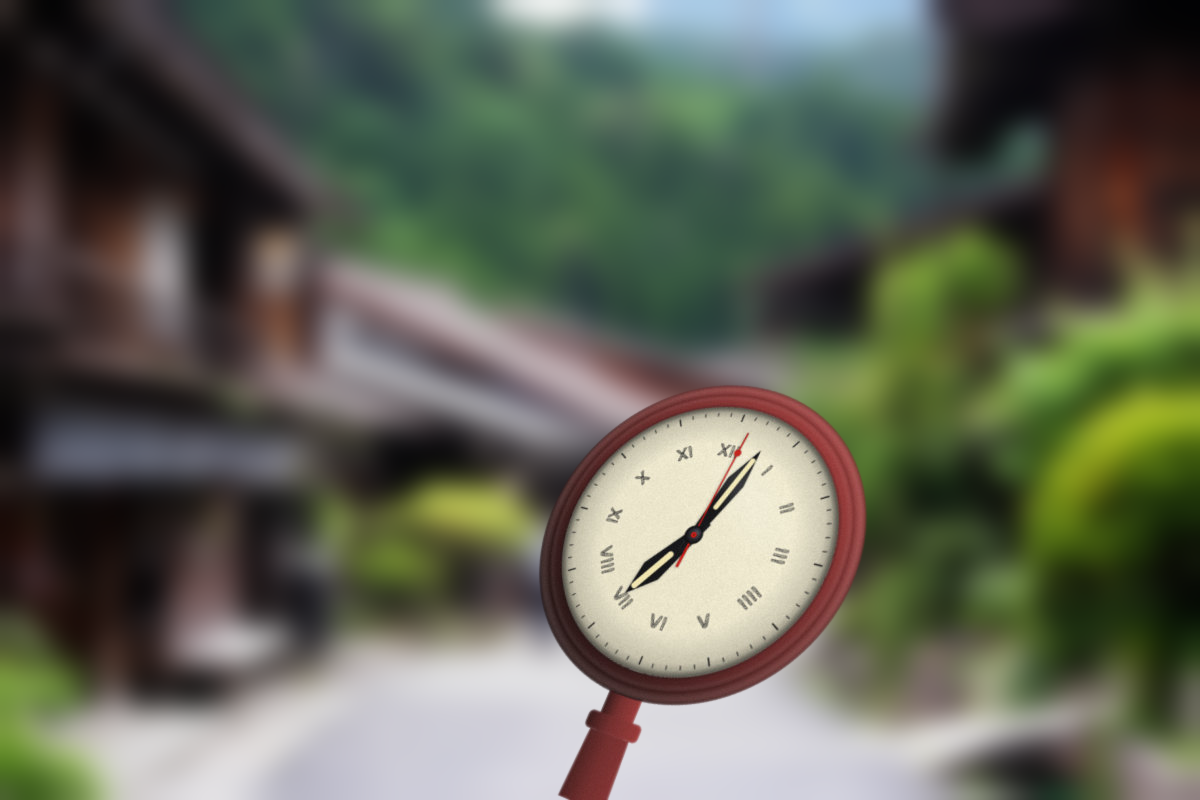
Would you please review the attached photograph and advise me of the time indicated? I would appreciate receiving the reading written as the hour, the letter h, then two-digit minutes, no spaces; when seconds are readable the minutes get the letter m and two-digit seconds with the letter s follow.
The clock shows 7h03m01s
